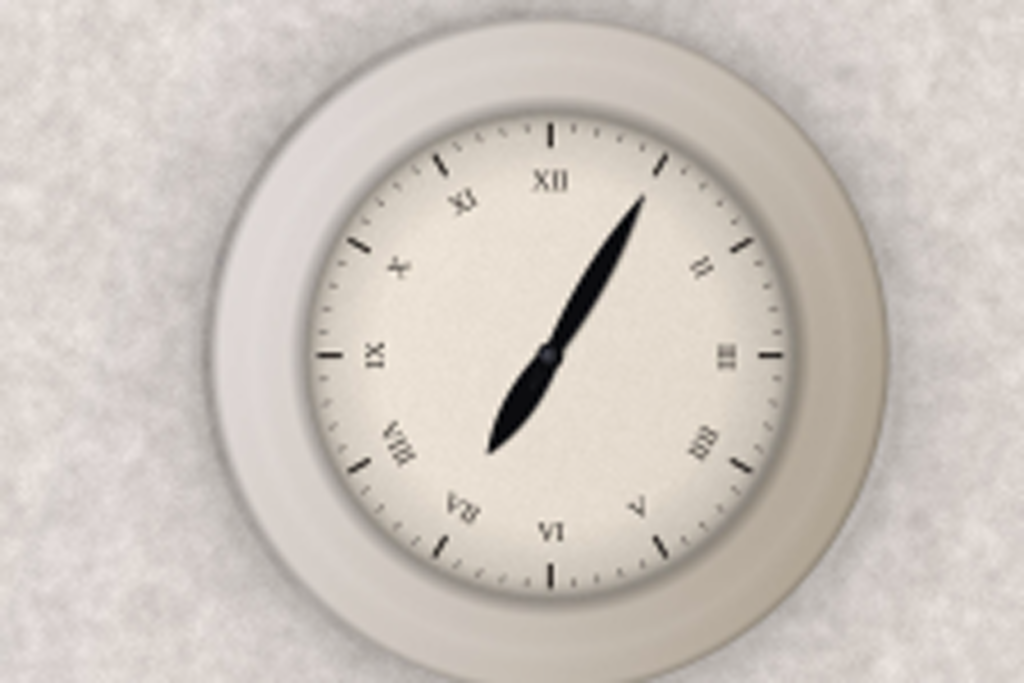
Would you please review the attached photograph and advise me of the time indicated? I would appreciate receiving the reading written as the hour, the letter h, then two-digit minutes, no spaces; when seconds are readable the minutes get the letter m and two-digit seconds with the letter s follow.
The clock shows 7h05
